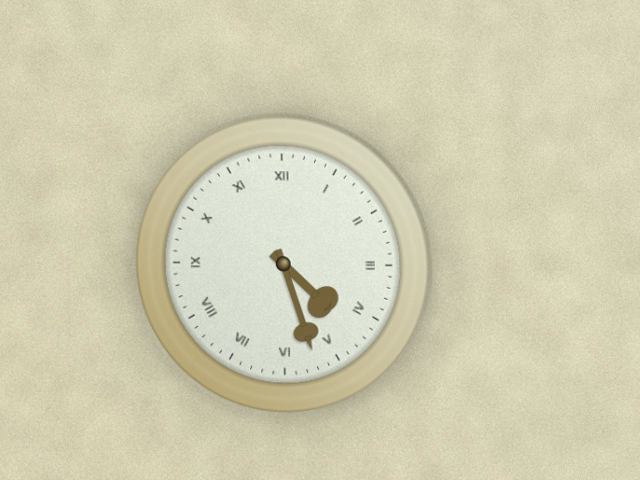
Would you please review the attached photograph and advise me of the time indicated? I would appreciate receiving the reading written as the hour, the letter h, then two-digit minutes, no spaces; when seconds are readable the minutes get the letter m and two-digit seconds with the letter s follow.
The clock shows 4h27
